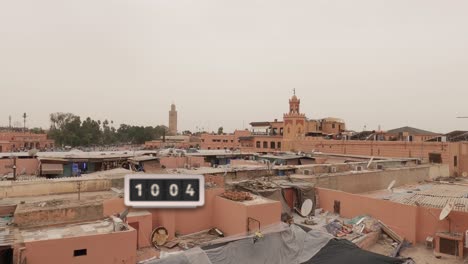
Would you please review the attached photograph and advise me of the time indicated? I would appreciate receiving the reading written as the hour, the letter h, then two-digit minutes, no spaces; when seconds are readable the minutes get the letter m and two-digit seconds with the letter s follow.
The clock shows 10h04
